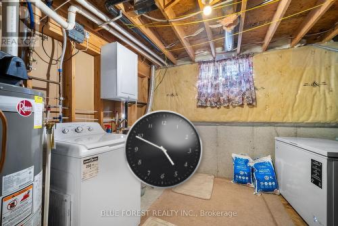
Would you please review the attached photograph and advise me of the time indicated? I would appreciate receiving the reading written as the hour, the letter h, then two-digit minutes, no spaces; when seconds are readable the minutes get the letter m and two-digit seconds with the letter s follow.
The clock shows 4h49
